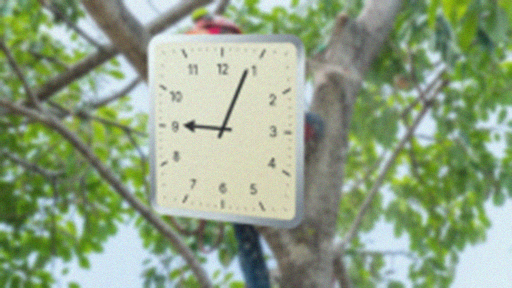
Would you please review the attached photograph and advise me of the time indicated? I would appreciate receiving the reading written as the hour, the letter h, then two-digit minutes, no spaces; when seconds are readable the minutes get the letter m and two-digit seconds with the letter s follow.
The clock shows 9h04
